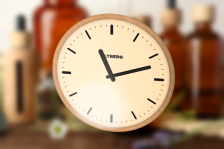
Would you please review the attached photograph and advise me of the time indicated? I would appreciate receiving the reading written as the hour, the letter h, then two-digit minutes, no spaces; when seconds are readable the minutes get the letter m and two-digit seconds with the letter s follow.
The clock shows 11h12
